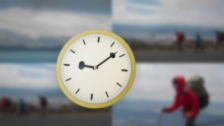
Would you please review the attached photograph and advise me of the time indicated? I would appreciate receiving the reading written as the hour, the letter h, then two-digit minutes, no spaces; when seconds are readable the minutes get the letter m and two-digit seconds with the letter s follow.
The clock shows 9h08
